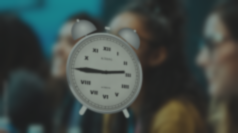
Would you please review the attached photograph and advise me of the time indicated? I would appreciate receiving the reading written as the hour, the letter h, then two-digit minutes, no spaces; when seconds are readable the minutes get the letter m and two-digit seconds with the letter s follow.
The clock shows 2h45
